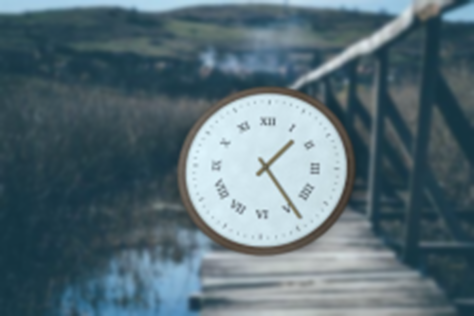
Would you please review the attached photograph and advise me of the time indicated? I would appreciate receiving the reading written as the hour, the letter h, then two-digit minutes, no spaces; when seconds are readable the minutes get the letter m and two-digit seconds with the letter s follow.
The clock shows 1h24
